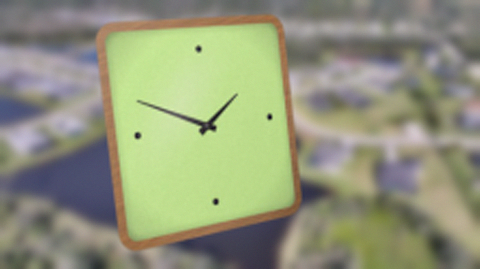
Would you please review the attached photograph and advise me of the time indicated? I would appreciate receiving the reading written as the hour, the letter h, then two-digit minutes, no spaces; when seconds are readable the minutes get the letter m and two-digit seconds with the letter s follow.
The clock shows 1h49
